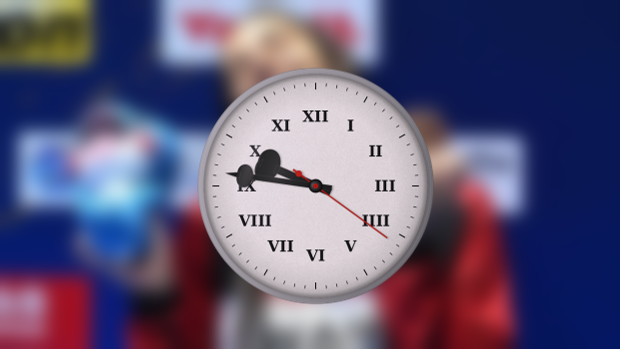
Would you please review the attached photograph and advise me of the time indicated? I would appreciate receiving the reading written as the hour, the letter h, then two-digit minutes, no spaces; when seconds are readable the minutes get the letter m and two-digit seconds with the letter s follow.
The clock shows 9h46m21s
